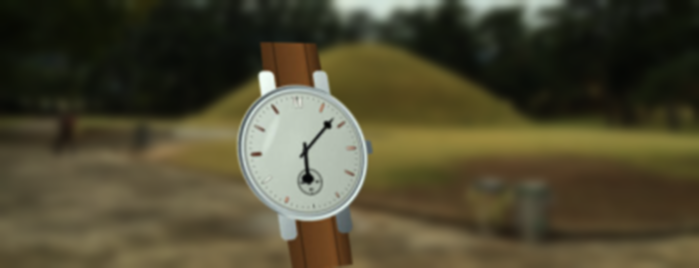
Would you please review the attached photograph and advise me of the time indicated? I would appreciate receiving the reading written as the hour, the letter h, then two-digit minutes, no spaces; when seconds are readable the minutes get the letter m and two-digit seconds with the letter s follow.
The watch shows 6h08
